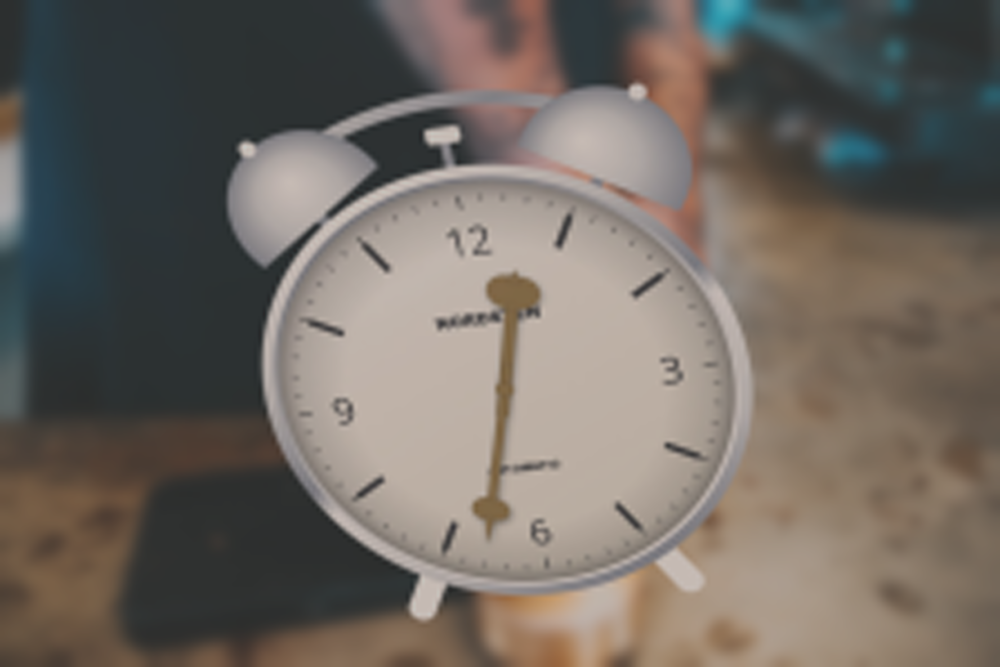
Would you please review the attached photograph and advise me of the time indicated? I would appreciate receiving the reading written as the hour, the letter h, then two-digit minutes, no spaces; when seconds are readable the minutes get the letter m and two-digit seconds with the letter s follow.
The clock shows 12h33
